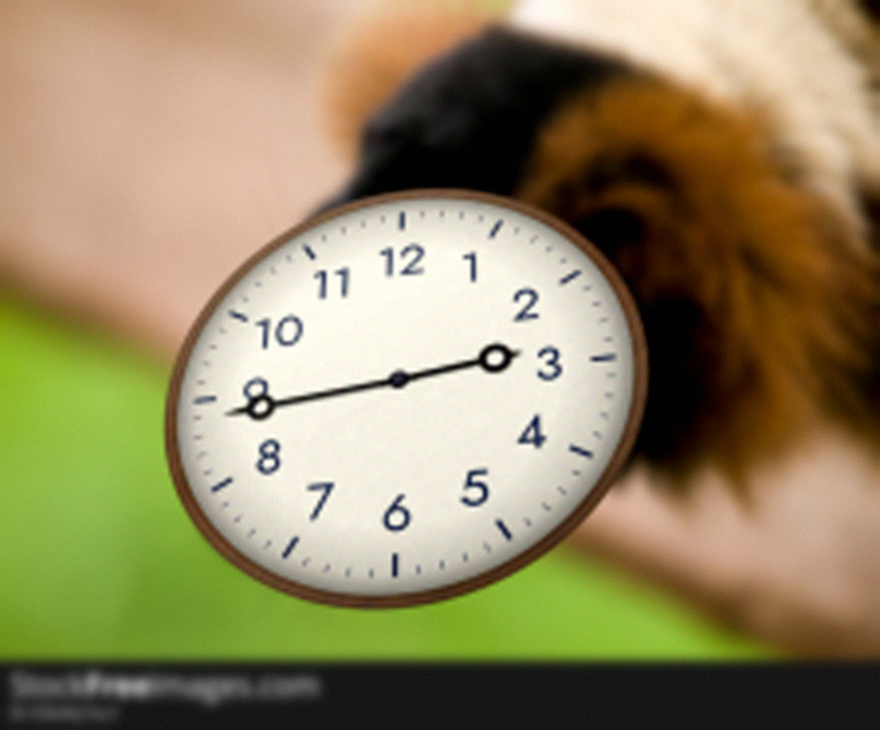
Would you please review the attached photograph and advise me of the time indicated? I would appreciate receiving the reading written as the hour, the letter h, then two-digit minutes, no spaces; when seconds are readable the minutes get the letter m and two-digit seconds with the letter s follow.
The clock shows 2h44
